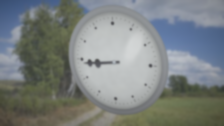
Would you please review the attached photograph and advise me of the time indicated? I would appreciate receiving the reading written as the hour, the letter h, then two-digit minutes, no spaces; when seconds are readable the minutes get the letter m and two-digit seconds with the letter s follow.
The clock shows 8h44
